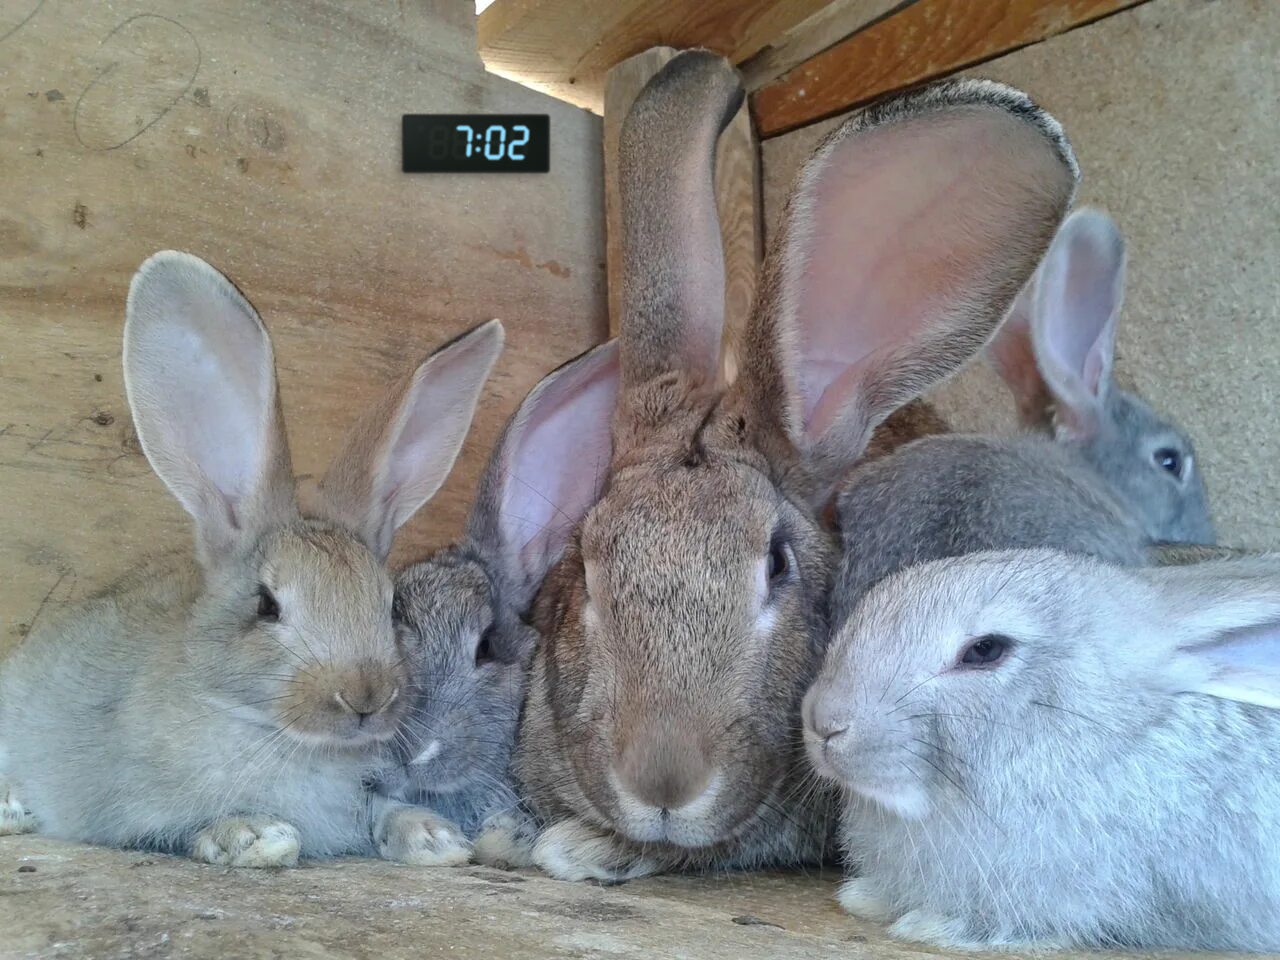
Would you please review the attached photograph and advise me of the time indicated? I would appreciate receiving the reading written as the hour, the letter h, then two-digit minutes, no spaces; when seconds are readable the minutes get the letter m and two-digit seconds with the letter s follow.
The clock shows 7h02
